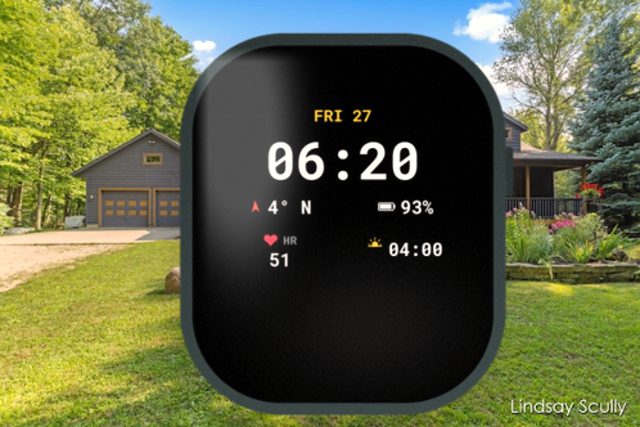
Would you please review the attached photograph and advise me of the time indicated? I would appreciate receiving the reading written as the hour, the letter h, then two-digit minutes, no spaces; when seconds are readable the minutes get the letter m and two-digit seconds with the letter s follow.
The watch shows 6h20
